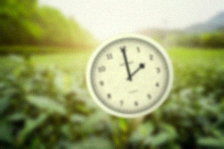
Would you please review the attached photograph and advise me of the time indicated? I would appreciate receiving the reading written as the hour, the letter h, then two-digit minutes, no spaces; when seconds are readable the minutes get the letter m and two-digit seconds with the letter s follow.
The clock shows 2h00
